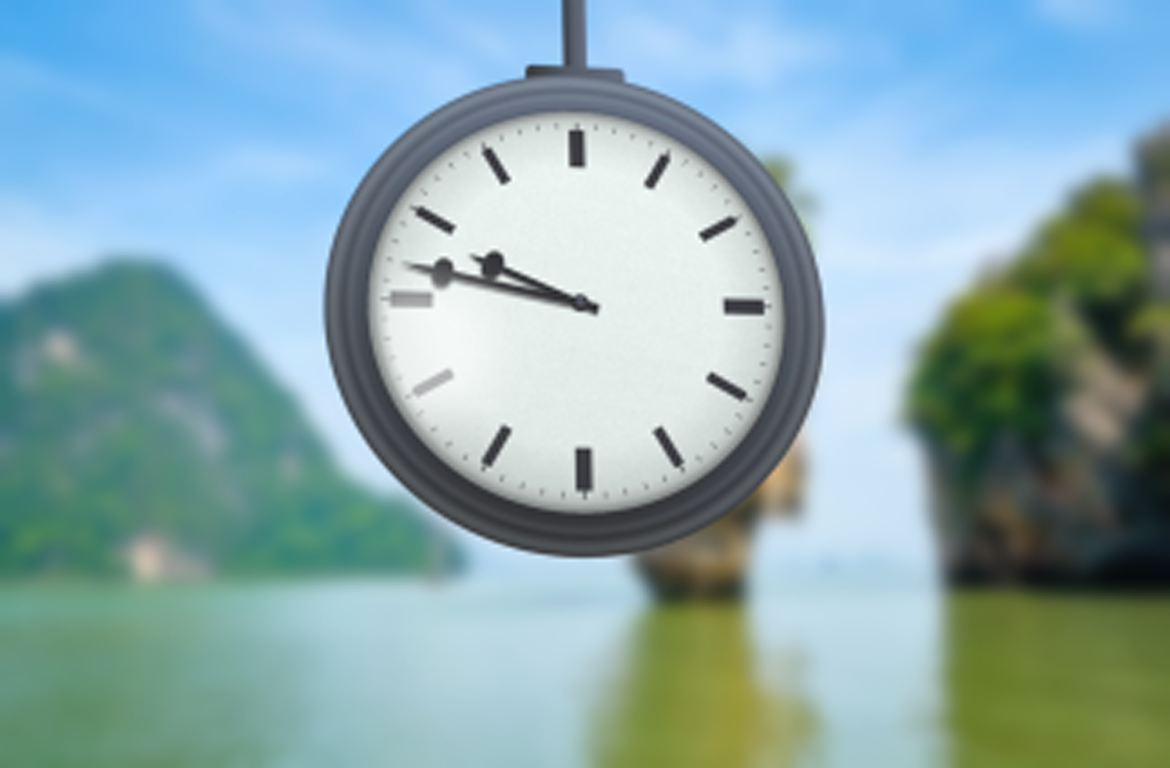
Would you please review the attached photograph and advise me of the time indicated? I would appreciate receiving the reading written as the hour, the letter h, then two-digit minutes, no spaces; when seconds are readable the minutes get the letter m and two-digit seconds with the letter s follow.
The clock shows 9h47
